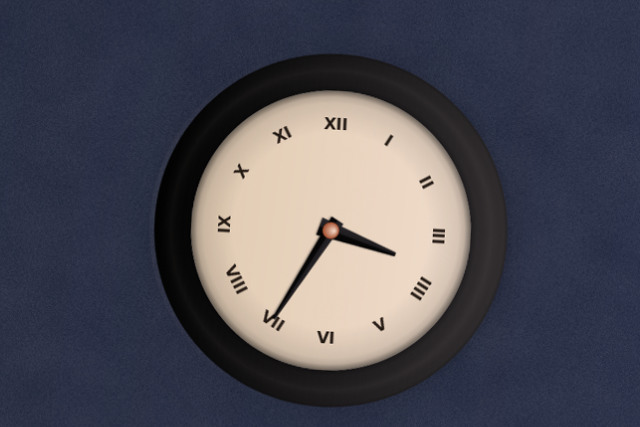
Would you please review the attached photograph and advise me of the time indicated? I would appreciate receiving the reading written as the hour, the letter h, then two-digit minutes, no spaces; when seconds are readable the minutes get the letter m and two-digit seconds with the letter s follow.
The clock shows 3h35
